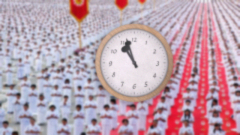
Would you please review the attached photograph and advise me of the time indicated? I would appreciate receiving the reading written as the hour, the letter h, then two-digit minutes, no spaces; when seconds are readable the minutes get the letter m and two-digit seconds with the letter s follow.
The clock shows 10h57
